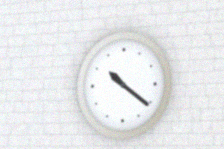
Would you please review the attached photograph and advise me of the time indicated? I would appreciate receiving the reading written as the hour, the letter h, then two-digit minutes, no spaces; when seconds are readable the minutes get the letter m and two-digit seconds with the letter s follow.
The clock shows 10h21
